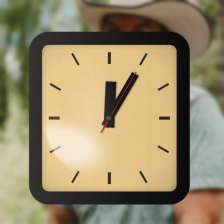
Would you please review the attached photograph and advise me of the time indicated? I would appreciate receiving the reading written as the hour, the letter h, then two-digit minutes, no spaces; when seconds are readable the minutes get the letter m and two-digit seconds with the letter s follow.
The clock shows 12h05m05s
